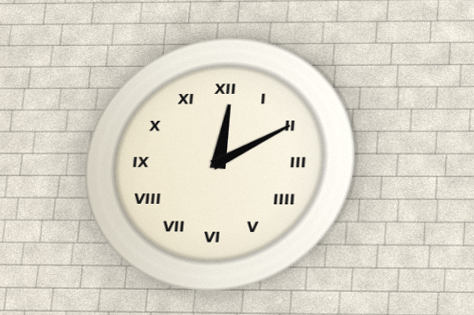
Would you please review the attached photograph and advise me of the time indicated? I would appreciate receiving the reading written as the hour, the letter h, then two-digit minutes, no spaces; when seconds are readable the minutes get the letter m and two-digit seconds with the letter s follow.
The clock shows 12h10
